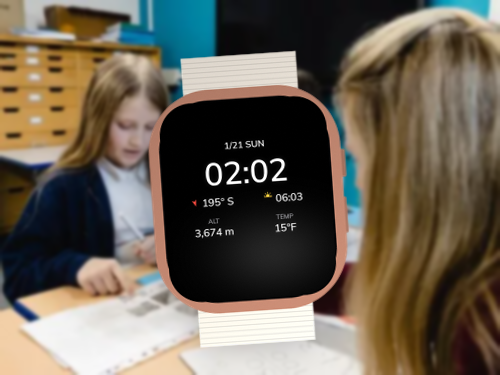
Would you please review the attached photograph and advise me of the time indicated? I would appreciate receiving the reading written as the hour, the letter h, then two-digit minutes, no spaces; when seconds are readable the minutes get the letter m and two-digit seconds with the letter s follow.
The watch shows 2h02
